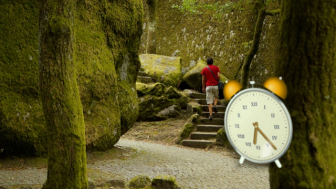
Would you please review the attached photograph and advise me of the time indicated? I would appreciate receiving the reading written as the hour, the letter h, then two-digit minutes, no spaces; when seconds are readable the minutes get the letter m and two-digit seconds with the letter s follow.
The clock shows 6h23
